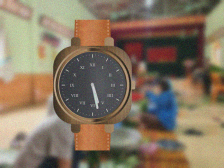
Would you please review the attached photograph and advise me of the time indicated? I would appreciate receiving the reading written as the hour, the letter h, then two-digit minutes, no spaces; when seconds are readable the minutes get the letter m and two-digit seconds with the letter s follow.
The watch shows 5h28
